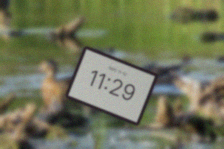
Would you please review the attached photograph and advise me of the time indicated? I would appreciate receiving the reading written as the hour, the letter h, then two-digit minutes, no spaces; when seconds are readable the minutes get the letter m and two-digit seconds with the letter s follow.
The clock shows 11h29
